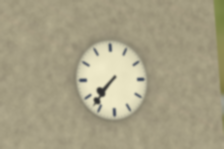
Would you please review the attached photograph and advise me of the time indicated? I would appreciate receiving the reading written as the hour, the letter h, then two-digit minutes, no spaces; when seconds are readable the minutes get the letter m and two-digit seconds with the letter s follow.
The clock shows 7h37
